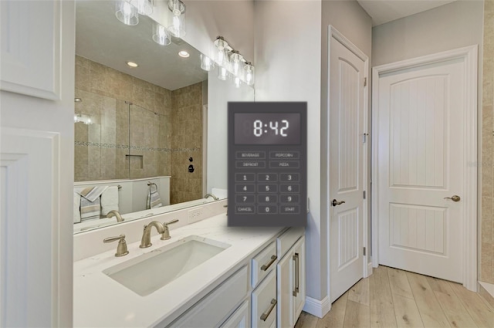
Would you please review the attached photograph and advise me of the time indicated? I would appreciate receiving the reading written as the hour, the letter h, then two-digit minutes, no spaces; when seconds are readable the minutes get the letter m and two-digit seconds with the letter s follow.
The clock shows 8h42
